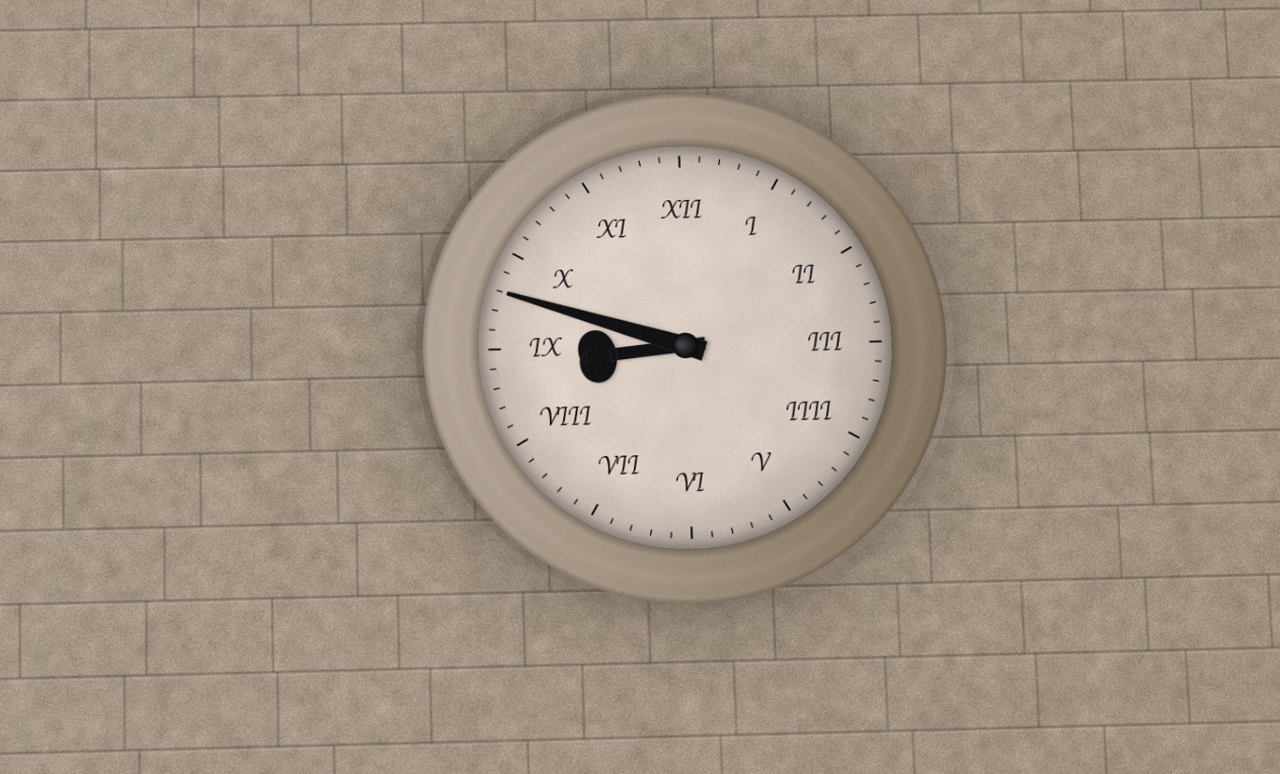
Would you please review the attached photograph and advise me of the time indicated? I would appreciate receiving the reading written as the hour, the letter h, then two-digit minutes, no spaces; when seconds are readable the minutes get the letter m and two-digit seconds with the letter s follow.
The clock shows 8h48
